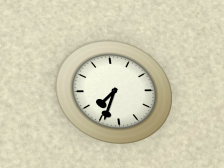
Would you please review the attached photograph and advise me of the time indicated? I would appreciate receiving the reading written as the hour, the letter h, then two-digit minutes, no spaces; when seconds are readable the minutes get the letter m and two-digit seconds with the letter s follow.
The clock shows 7h34
